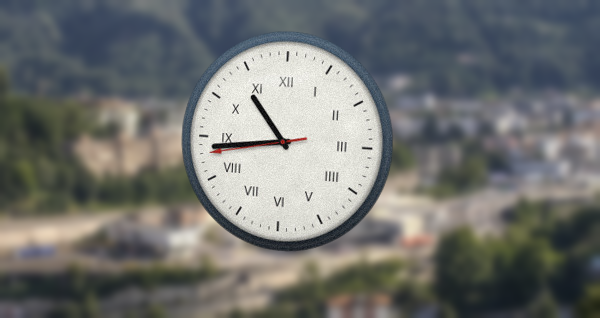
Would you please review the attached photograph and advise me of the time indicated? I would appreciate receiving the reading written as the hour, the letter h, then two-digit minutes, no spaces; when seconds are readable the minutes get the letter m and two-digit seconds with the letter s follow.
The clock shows 10h43m43s
